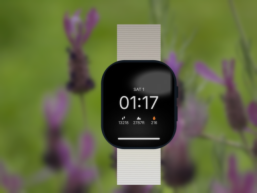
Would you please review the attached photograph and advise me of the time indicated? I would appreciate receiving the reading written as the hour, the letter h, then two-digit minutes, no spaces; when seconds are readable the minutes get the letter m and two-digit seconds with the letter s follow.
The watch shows 1h17
